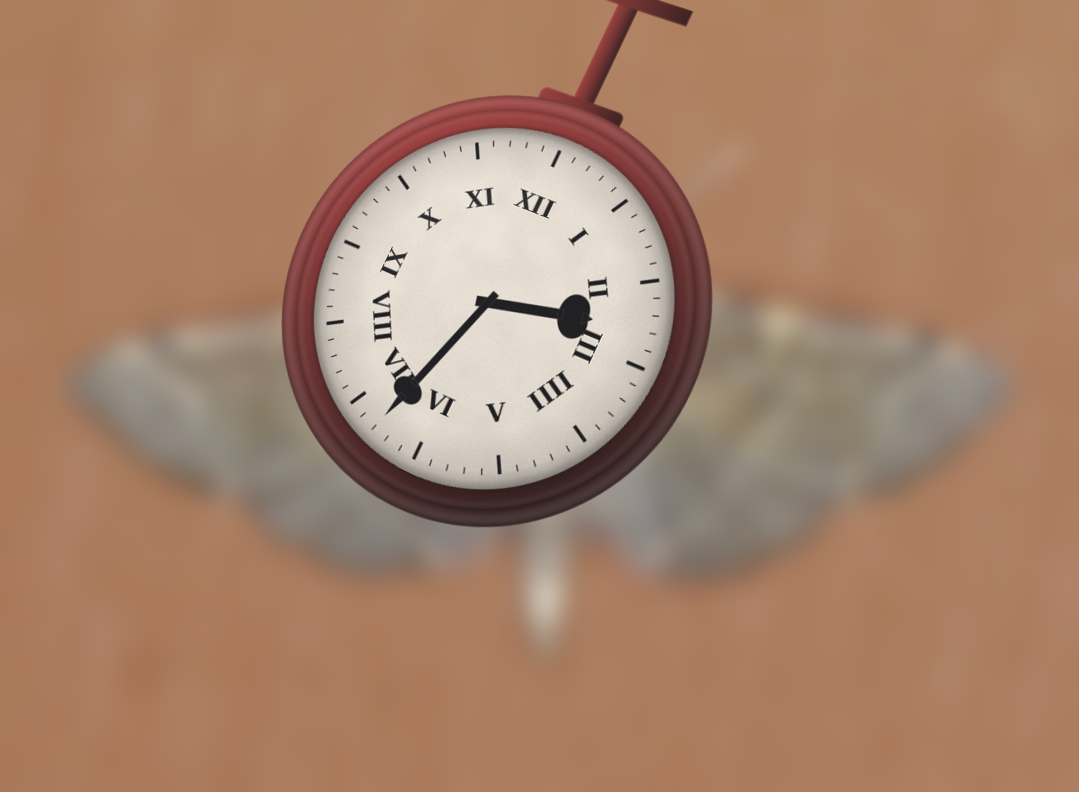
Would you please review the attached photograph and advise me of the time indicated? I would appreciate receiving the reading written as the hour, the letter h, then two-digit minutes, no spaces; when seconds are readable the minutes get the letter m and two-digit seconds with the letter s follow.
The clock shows 2h33
